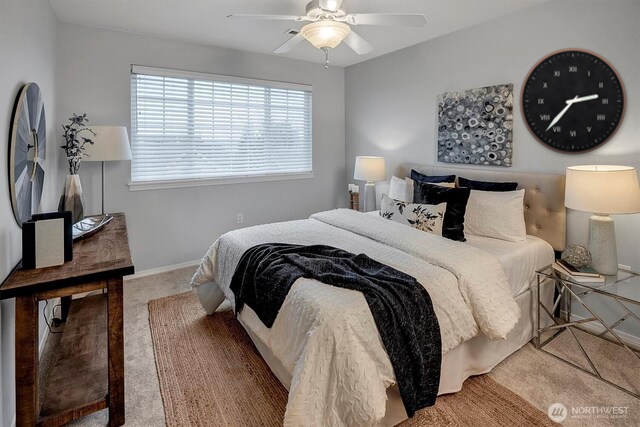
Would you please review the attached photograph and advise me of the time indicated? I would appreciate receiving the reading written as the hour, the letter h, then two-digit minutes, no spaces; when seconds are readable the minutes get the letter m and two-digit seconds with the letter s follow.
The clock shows 2h37
